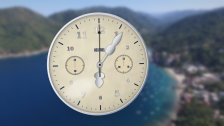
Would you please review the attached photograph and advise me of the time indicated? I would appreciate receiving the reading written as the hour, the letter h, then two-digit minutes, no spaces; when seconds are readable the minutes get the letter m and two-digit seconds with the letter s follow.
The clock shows 6h06
